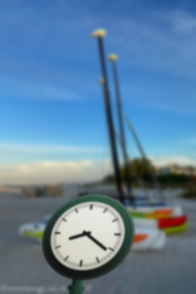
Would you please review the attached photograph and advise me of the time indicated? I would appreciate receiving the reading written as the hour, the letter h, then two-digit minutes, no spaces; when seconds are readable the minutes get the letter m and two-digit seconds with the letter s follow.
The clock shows 8h21
